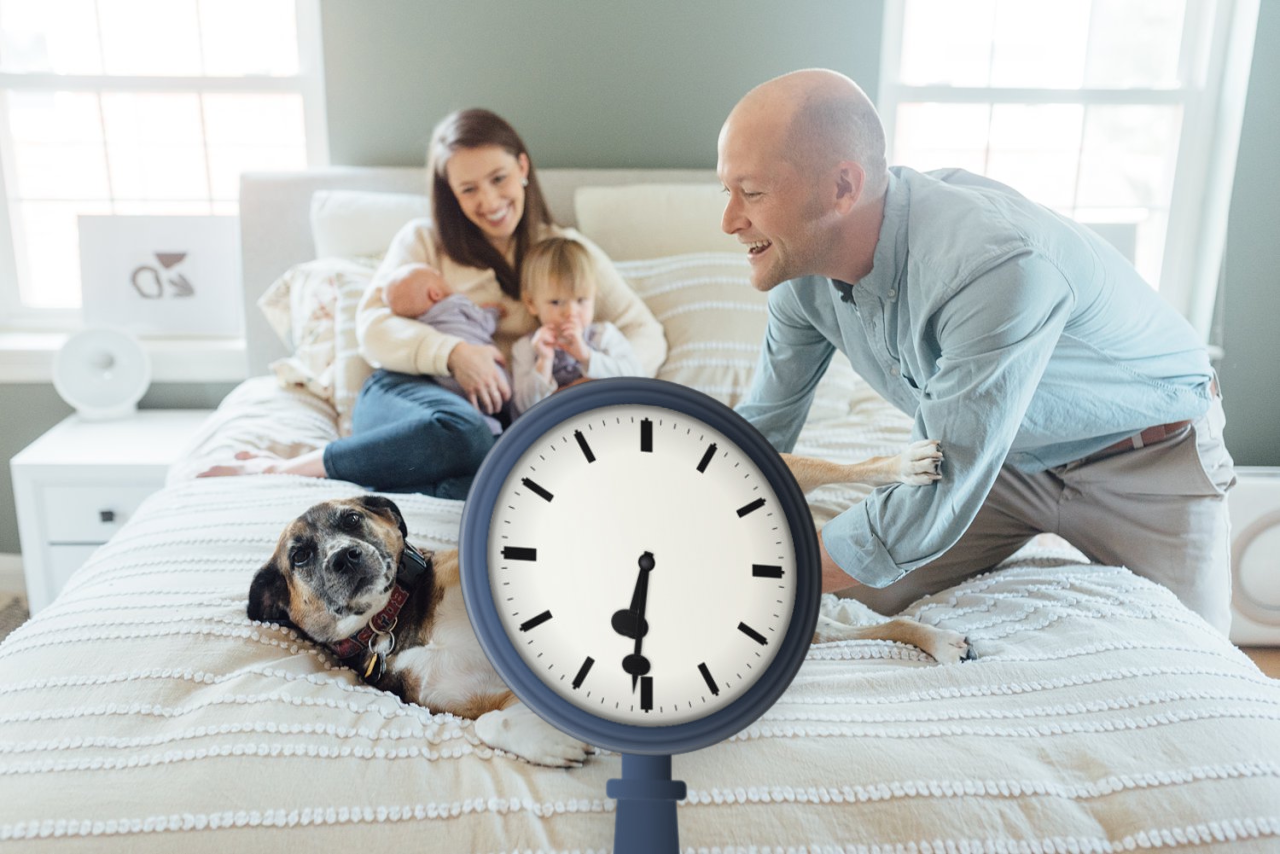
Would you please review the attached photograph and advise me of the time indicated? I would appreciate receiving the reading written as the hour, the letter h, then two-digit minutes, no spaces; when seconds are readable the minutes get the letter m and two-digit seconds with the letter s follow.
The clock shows 6h31
